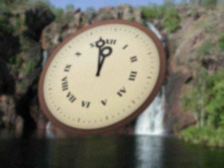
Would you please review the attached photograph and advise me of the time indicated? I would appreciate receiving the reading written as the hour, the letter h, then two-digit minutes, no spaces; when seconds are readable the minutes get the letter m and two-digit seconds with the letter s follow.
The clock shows 11h57
